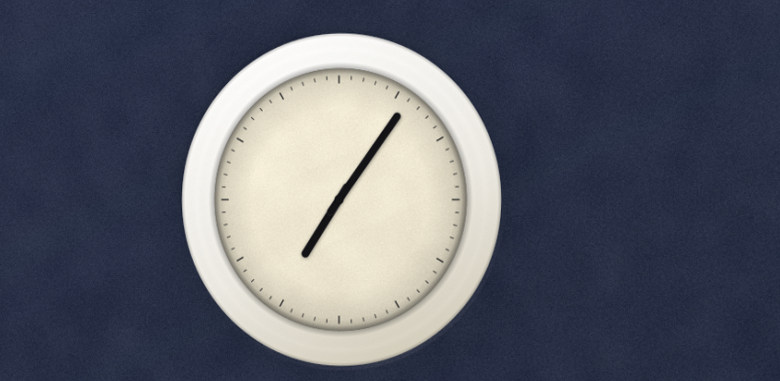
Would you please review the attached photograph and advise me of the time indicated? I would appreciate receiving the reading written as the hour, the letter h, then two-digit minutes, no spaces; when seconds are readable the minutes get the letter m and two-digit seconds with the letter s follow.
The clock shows 7h06
